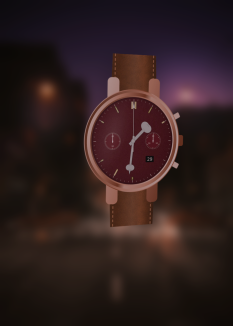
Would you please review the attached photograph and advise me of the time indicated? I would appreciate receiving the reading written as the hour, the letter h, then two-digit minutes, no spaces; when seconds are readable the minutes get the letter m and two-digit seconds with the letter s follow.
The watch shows 1h31
